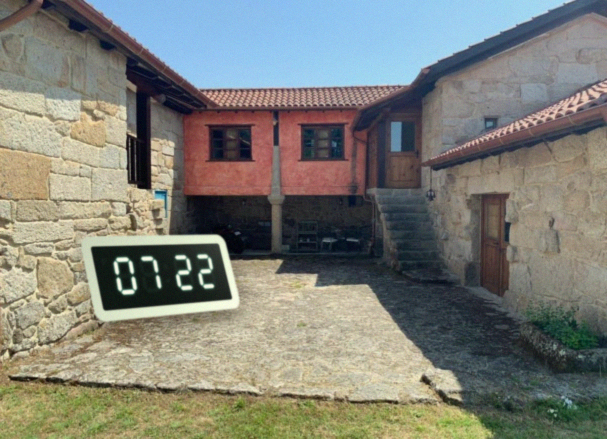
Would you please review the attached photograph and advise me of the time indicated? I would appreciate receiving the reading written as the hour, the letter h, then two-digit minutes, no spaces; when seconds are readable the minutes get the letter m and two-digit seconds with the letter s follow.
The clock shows 7h22
